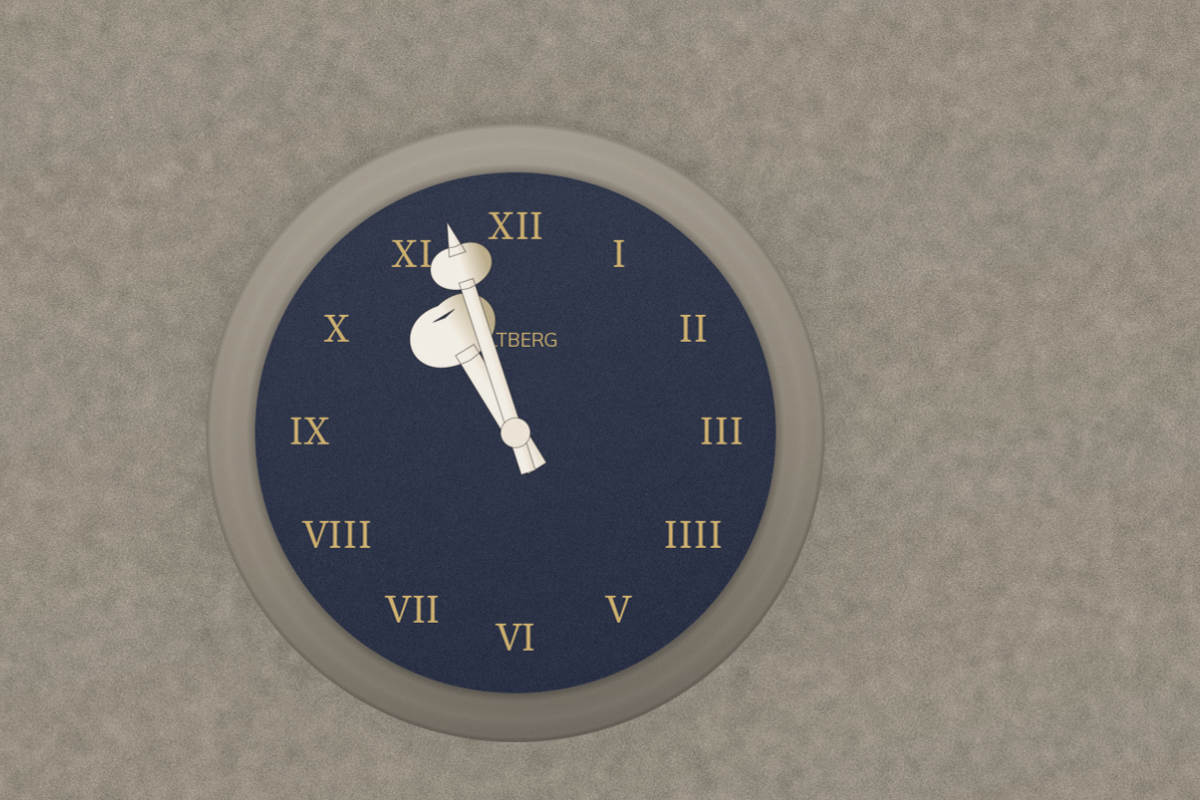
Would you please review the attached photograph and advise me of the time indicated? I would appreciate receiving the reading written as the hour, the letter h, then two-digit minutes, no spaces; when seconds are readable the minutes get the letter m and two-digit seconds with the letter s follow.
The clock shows 10h57
